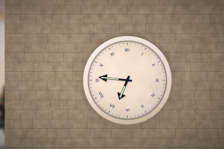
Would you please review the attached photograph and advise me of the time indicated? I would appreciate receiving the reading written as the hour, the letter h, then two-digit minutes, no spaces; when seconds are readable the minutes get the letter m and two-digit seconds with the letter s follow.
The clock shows 6h46
